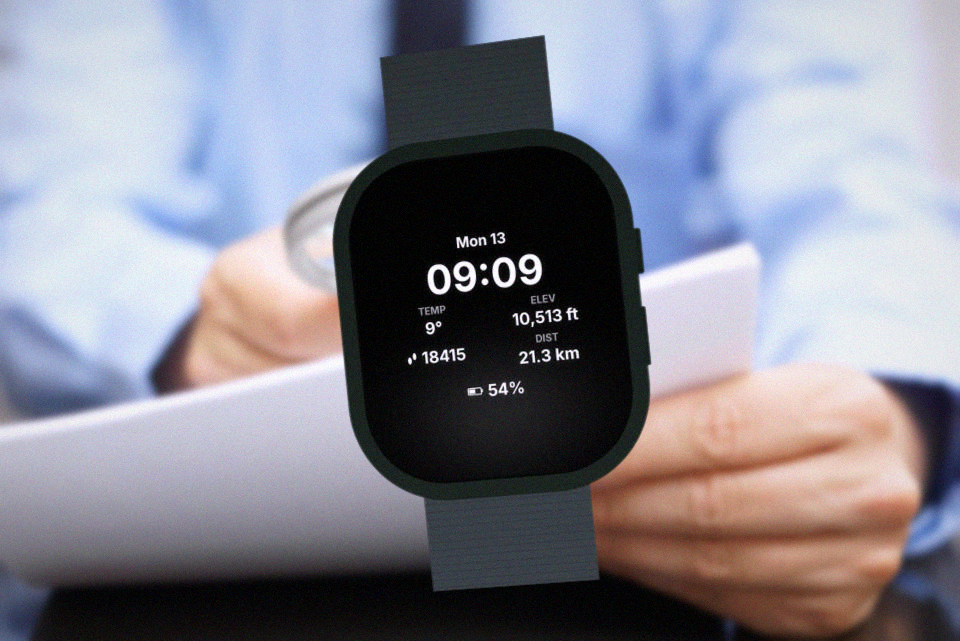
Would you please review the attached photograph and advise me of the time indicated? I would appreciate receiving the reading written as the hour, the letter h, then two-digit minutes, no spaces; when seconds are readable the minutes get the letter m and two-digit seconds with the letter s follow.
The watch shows 9h09
